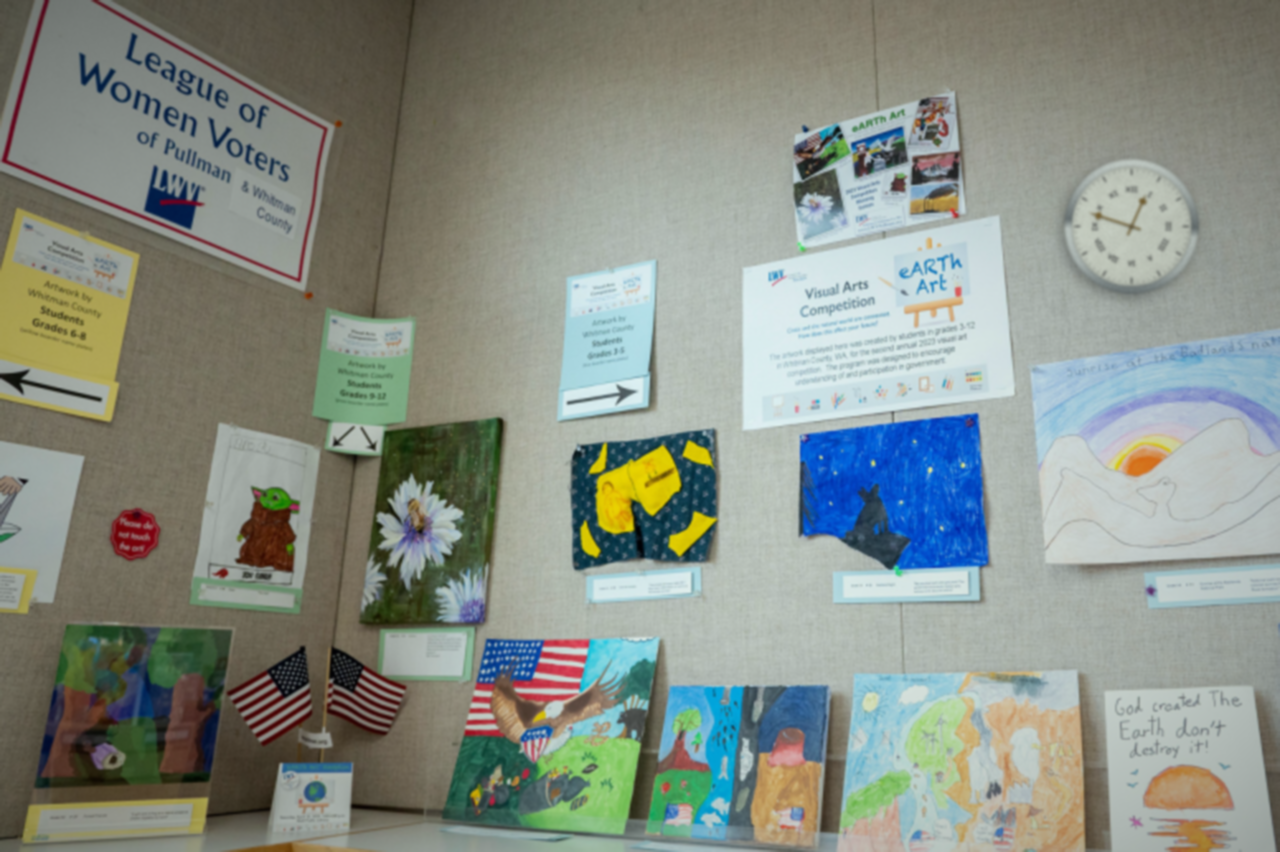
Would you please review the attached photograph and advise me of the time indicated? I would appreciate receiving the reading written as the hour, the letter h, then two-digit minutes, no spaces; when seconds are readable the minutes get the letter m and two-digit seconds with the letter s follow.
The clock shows 12h48
